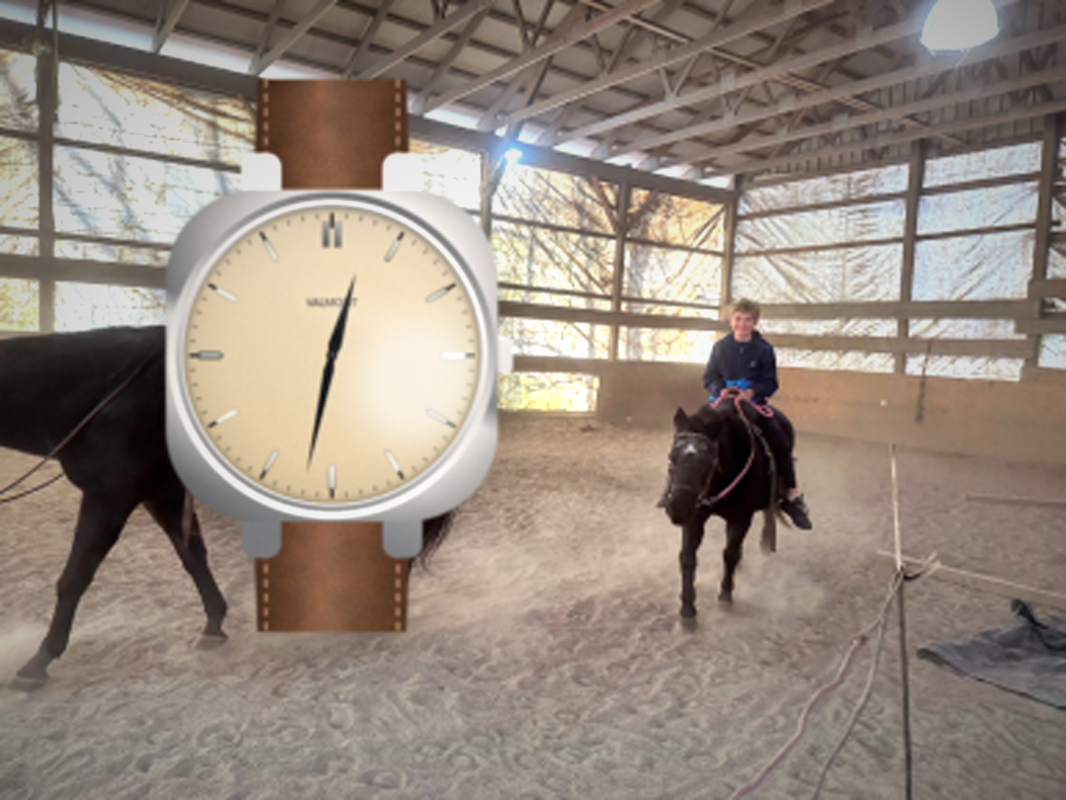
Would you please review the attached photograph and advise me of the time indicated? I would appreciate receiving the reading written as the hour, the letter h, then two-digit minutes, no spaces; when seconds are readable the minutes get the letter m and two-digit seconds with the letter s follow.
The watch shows 12h32
